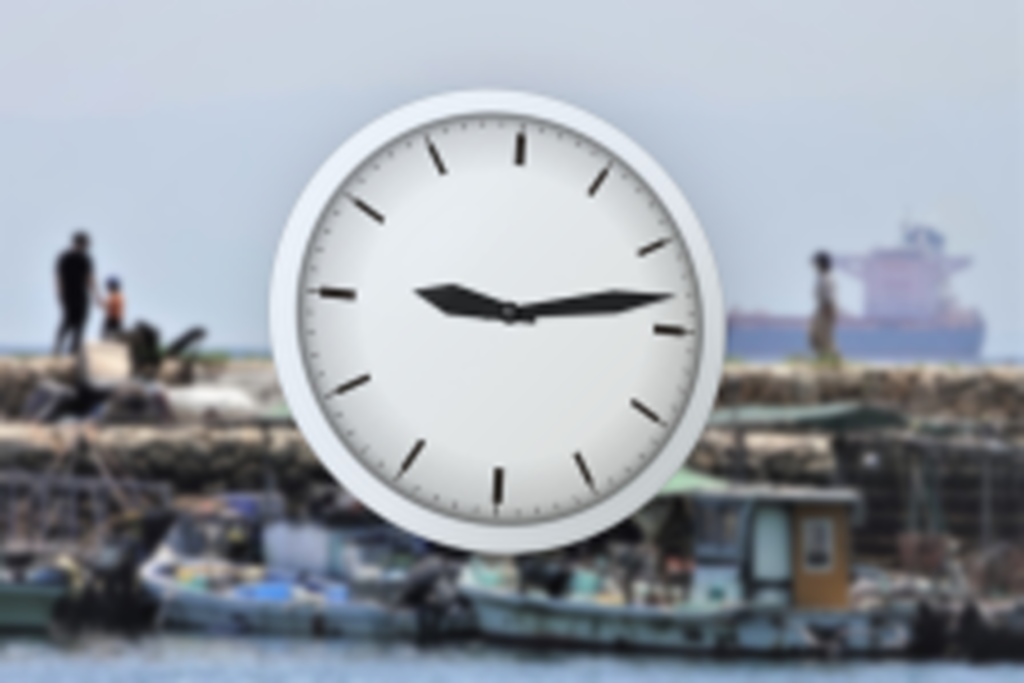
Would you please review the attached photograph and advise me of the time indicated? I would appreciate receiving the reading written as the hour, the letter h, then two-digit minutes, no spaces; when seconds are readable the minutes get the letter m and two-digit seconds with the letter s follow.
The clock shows 9h13
